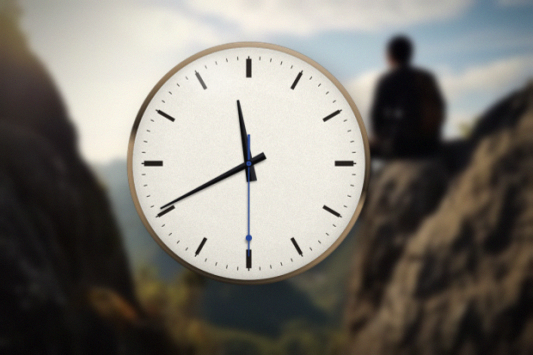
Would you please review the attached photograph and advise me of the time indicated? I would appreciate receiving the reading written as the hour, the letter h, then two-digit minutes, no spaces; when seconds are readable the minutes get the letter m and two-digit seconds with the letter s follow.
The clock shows 11h40m30s
